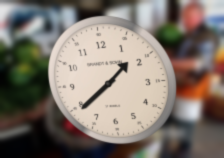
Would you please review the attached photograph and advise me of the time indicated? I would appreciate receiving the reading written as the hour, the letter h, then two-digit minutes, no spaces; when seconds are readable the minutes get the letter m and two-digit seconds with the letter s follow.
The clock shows 1h39
